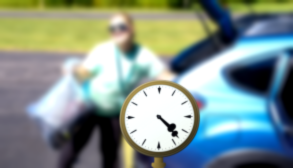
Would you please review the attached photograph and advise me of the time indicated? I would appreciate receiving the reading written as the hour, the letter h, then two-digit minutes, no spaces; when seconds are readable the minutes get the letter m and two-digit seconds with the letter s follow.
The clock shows 4h23
